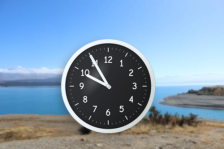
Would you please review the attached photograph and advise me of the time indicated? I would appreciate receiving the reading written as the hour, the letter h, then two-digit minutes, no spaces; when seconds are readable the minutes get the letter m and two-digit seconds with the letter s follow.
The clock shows 9h55
